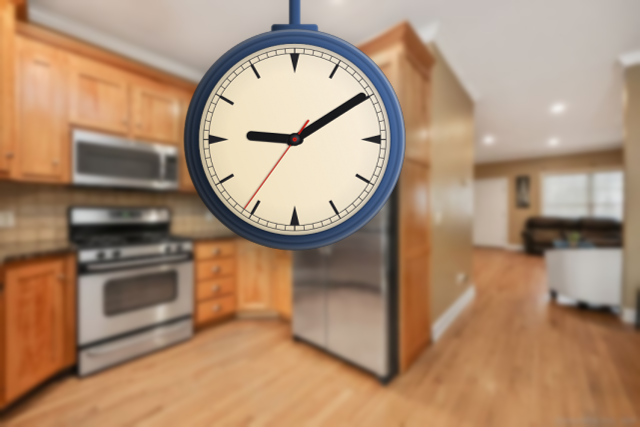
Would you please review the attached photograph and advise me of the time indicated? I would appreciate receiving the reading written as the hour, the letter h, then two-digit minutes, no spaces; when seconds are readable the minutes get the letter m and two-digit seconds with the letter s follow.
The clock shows 9h09m36s
